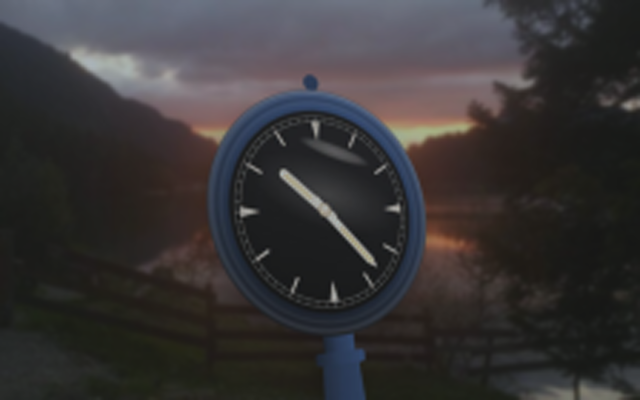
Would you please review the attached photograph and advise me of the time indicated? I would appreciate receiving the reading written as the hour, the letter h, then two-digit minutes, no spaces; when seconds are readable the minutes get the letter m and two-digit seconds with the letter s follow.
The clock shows 10h23
